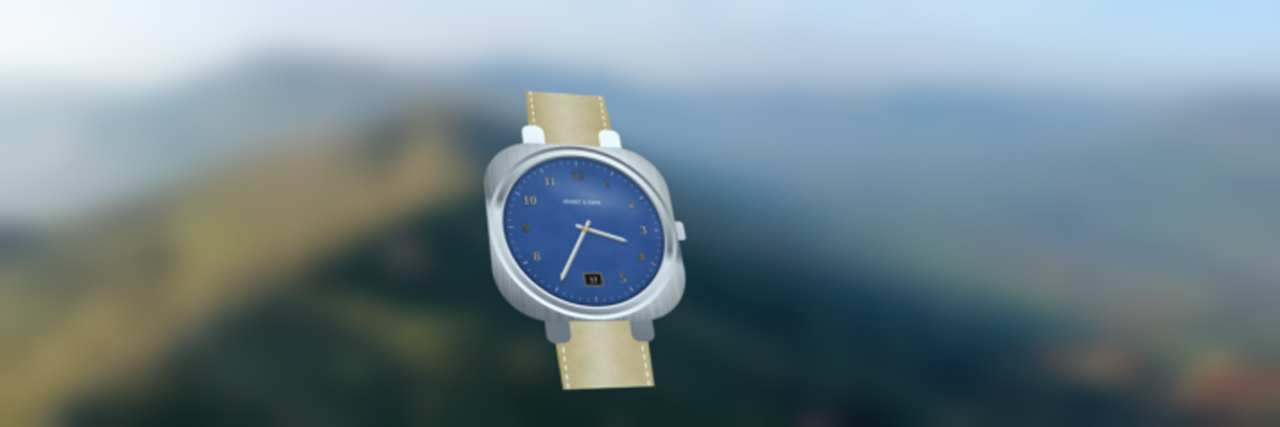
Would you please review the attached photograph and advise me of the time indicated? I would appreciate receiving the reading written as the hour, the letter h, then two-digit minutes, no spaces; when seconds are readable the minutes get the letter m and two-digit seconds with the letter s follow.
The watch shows 3h35
